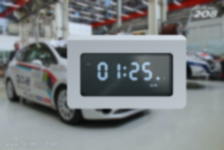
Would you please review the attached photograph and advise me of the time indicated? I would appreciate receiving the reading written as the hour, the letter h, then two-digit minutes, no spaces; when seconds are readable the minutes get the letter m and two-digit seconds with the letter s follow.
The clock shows 1h25
